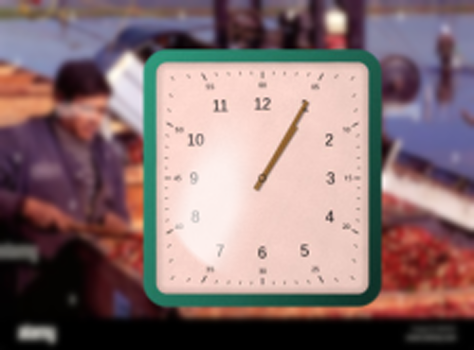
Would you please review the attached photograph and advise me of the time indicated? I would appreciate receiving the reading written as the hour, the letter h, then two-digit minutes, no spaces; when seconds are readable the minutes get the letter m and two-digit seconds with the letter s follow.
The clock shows 1h05
